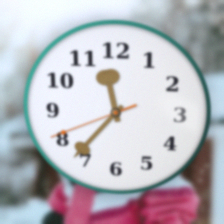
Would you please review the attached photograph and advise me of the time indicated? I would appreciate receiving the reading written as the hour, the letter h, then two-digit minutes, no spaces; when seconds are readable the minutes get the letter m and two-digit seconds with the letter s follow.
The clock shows 11h36m41s
